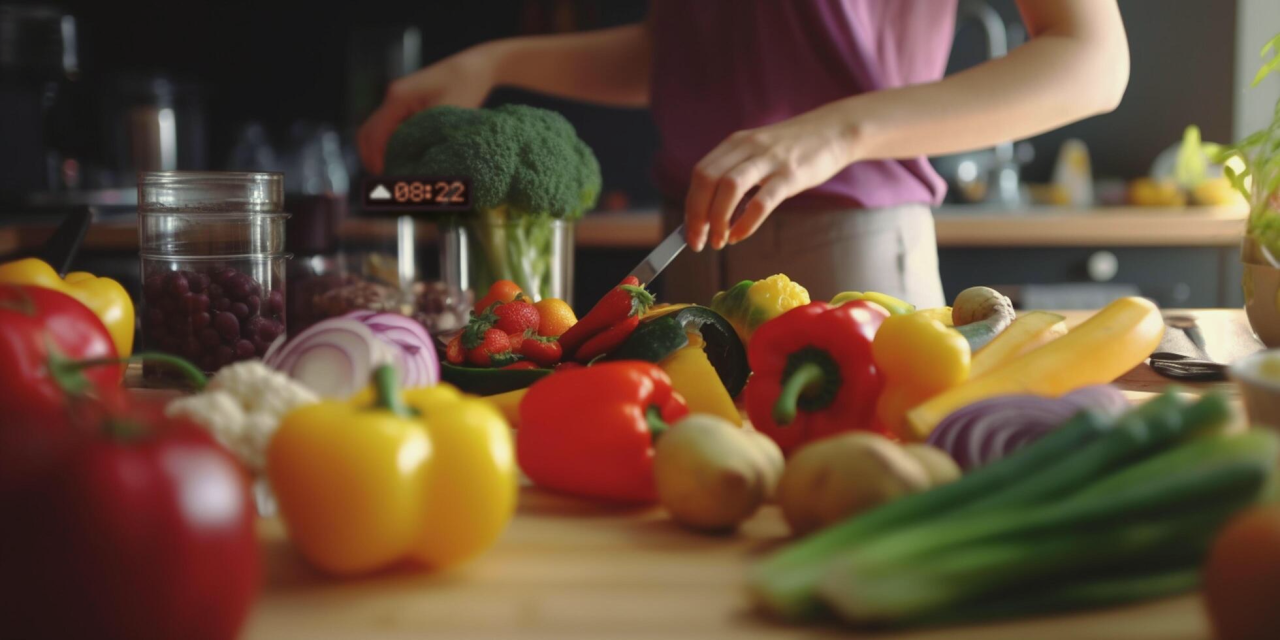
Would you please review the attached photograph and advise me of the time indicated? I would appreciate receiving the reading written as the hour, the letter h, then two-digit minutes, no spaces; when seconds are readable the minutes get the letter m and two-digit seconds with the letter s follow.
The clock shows 8h22
